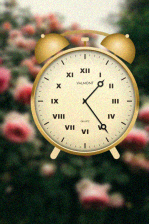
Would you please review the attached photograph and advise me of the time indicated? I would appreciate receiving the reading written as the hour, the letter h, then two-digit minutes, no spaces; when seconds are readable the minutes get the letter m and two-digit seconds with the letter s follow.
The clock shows 1h24
